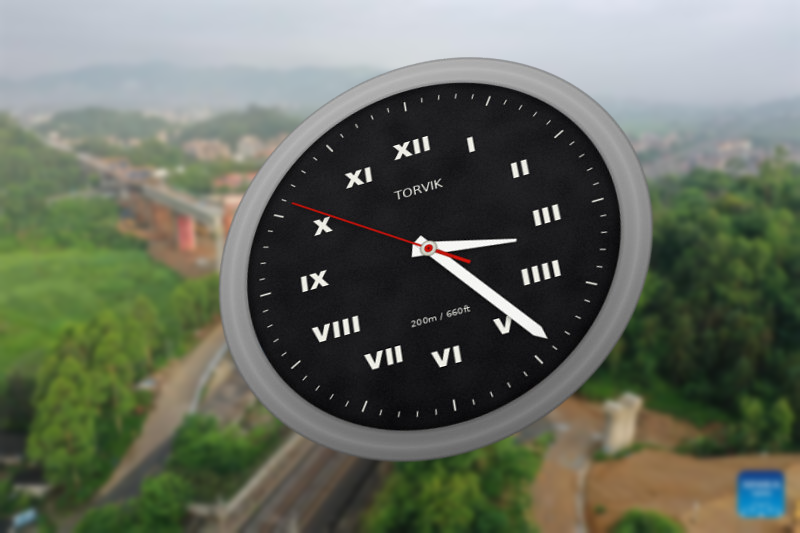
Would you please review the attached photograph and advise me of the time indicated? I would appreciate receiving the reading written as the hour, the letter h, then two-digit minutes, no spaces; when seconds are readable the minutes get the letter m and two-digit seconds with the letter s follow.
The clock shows 3h23m51s
